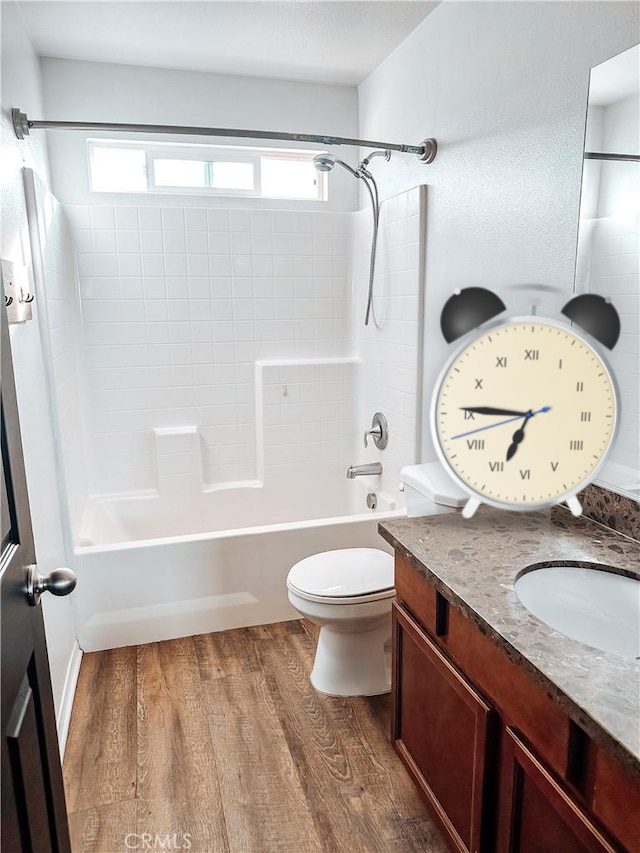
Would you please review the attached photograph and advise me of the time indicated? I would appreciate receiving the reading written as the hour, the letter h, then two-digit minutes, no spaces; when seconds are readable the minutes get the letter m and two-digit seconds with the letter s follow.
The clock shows 6h45m42s
